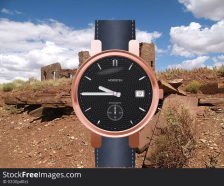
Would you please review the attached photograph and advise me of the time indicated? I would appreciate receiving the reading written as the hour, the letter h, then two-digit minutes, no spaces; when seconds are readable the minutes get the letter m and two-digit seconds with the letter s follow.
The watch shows 9h45
